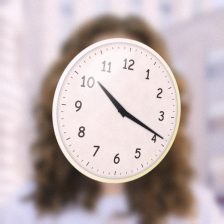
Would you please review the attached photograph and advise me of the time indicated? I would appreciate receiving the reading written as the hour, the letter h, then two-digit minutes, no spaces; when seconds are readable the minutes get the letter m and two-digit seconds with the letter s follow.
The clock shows 10h19
